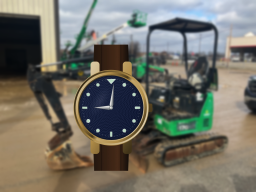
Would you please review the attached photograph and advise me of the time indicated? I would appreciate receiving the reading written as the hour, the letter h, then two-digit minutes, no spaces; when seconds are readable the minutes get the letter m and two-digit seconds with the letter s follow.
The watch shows 9h01
